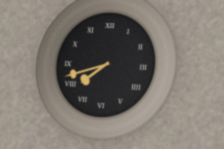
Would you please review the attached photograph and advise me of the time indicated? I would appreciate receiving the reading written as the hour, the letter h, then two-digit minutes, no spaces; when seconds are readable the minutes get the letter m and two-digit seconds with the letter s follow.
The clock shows 7h42
